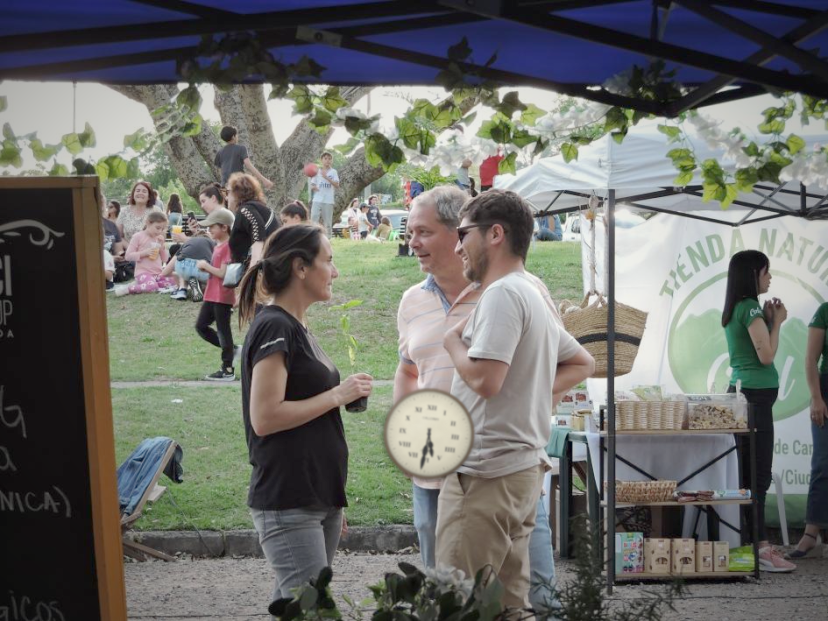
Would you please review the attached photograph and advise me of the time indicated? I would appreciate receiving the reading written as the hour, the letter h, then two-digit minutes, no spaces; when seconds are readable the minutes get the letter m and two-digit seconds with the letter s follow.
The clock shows 5h31
